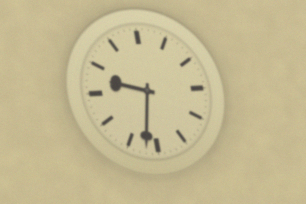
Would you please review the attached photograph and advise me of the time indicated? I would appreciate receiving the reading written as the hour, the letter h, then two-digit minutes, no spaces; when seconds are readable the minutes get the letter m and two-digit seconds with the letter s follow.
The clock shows 9h32
